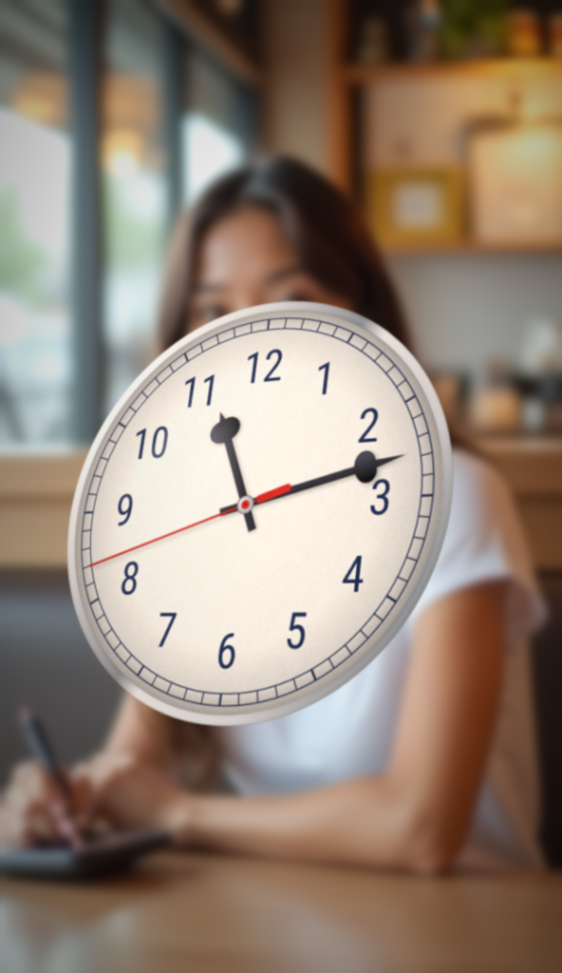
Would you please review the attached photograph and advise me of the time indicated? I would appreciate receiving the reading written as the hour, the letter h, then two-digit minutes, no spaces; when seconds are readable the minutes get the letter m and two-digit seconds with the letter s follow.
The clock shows 11h12m42s
